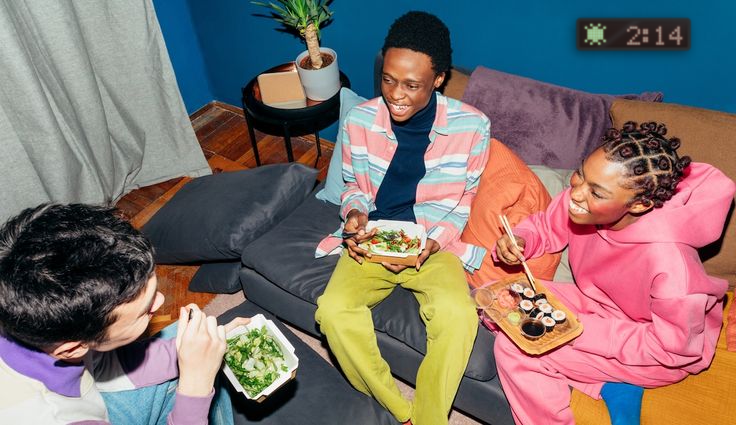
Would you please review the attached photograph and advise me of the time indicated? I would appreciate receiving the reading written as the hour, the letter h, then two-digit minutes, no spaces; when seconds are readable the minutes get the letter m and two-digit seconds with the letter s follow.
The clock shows 2h14
